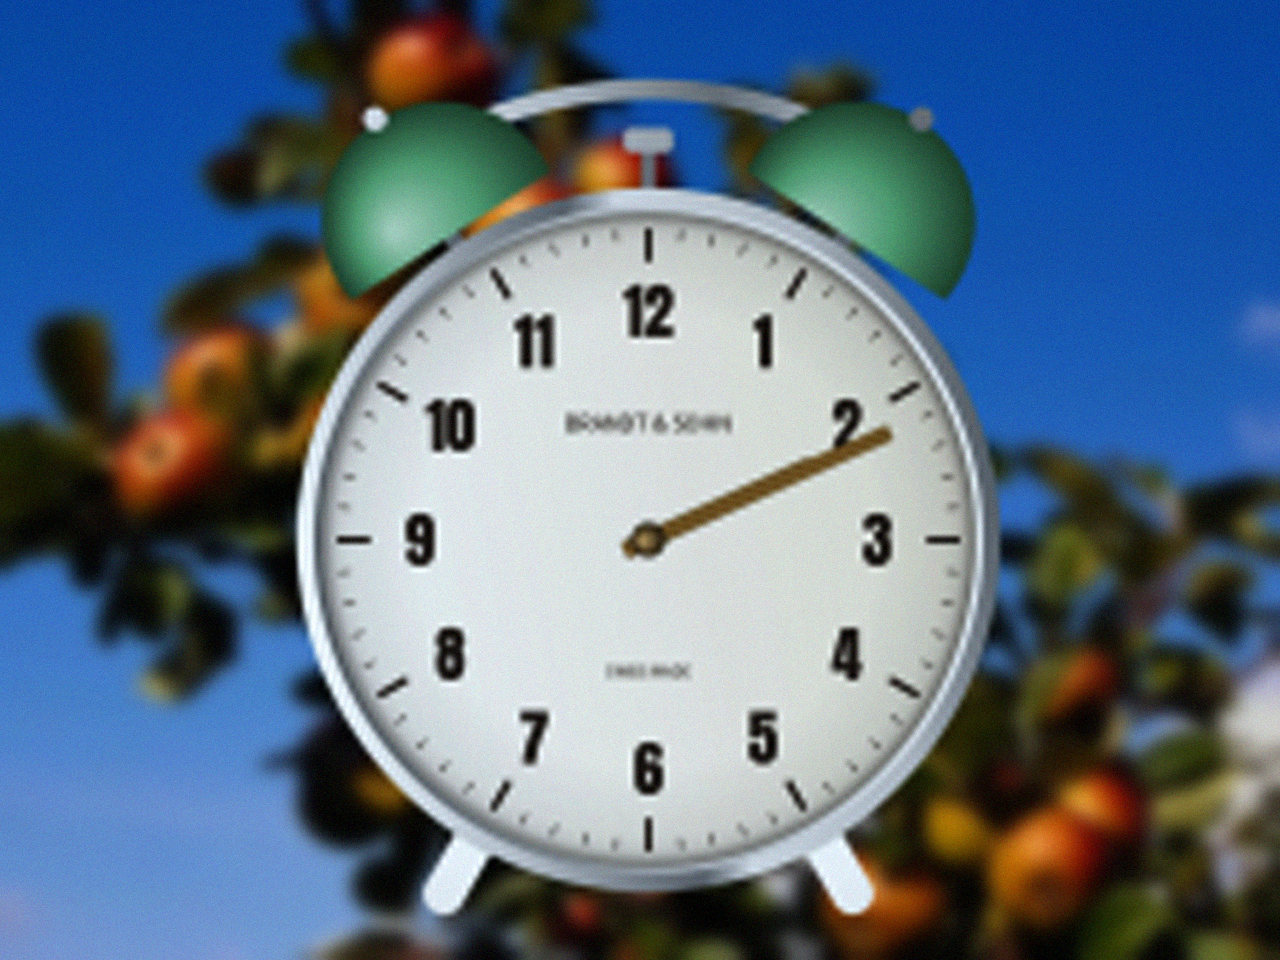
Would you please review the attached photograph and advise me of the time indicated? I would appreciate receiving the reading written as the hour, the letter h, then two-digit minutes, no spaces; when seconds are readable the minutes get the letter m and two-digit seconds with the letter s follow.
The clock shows 2h11
